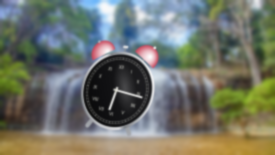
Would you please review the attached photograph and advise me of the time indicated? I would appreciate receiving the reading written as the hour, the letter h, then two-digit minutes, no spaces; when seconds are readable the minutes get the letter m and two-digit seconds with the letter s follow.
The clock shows 6h16
